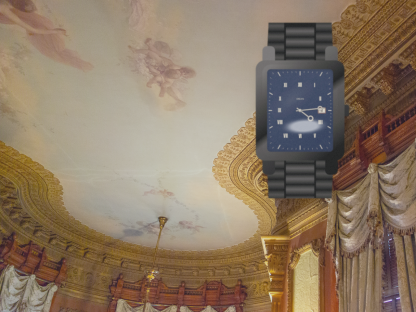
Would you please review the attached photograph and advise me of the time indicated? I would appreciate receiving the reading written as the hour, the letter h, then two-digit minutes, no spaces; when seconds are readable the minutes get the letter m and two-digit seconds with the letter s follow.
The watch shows 4h14
